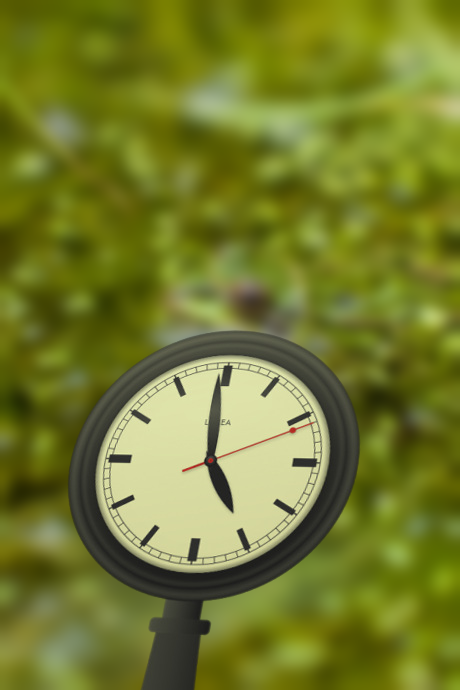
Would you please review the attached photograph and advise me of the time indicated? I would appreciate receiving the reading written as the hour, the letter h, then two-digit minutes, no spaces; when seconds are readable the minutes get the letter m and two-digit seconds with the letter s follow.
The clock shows 4h59m11s
